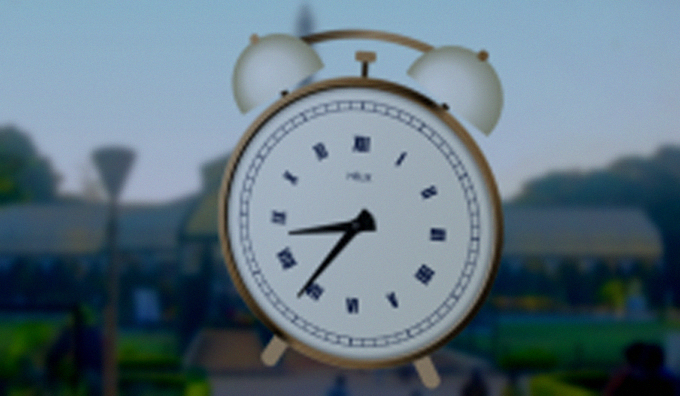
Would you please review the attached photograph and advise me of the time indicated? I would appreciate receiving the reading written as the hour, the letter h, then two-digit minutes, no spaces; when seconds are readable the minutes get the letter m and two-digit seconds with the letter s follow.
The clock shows 8h36
